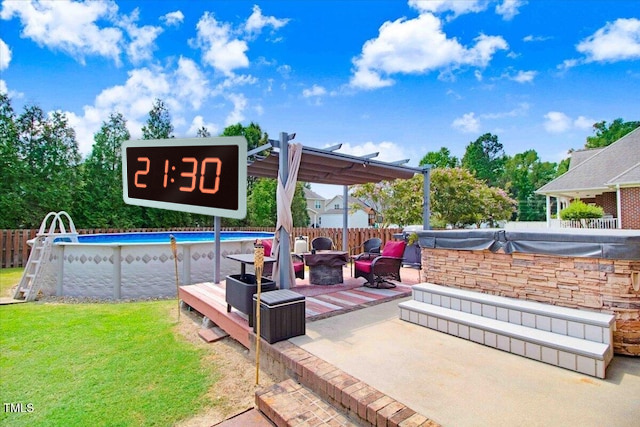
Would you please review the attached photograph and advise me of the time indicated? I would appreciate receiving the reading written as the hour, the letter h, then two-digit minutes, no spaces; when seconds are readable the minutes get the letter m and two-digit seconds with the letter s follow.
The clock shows 21h30
